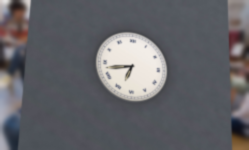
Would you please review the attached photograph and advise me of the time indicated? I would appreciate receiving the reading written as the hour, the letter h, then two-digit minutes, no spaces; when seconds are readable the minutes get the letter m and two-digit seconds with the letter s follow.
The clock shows 6h43
